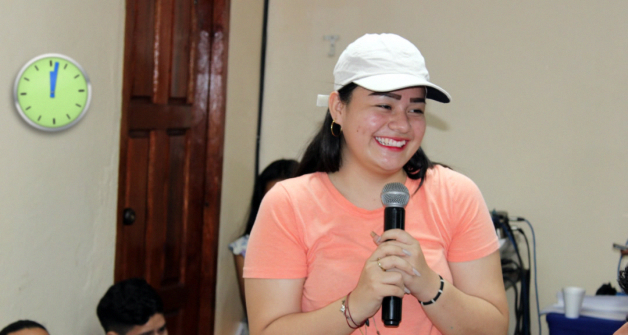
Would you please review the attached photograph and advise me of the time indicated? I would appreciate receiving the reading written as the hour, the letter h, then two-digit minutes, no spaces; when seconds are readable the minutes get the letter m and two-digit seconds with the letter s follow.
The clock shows 12h02
